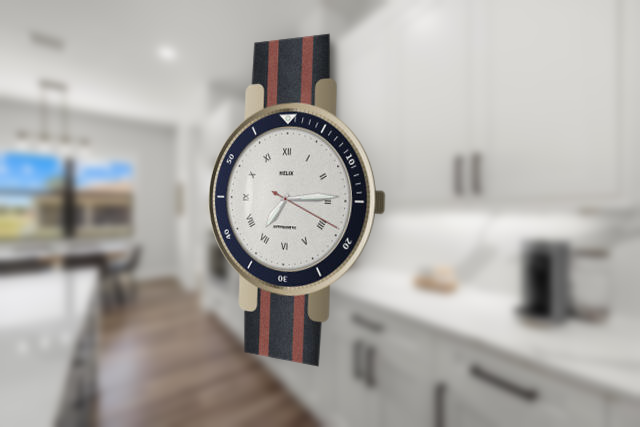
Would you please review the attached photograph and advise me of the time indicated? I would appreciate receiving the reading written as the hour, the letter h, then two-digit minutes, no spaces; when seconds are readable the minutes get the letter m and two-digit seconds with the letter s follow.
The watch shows 7h14m19s
